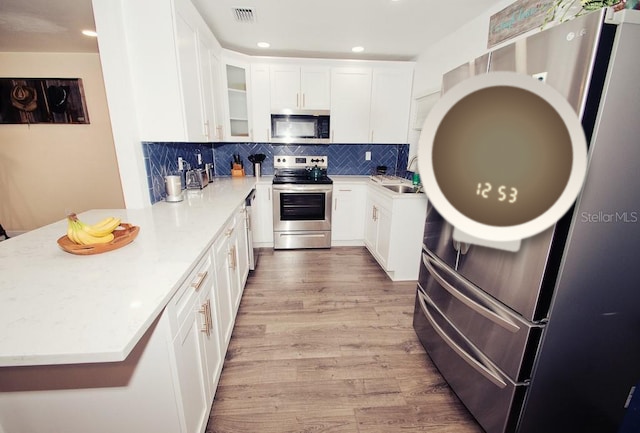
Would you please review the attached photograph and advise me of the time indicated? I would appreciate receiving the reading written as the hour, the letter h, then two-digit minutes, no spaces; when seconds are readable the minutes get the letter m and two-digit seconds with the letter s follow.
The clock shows 12h53
